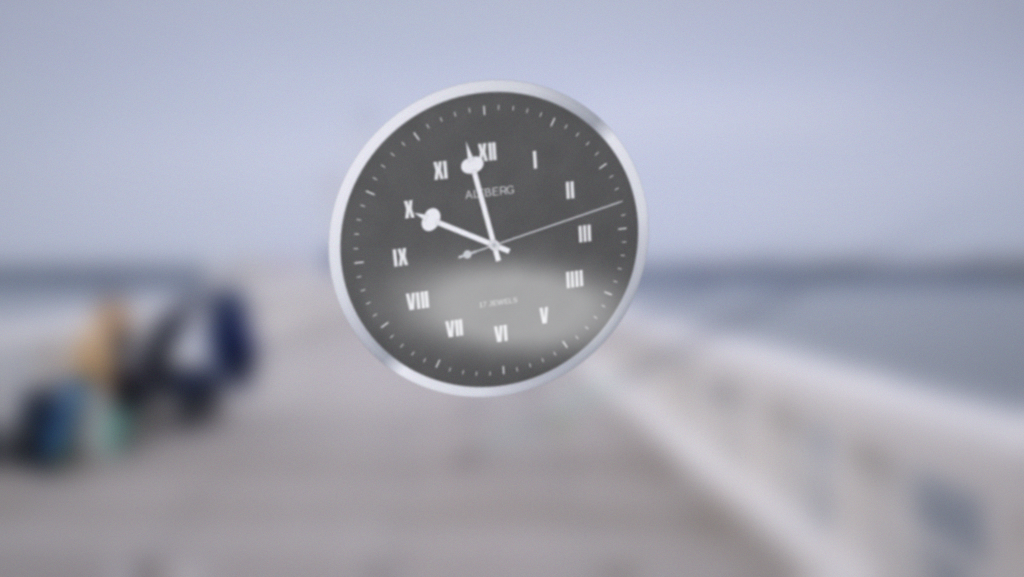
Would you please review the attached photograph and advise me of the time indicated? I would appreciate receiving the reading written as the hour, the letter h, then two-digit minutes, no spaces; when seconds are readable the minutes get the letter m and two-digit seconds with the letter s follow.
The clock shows 9h58m13s
